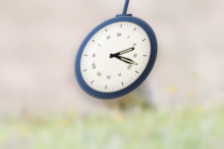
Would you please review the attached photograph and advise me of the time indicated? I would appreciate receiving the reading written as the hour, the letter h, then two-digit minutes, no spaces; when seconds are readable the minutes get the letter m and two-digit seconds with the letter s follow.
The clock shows 2h18
